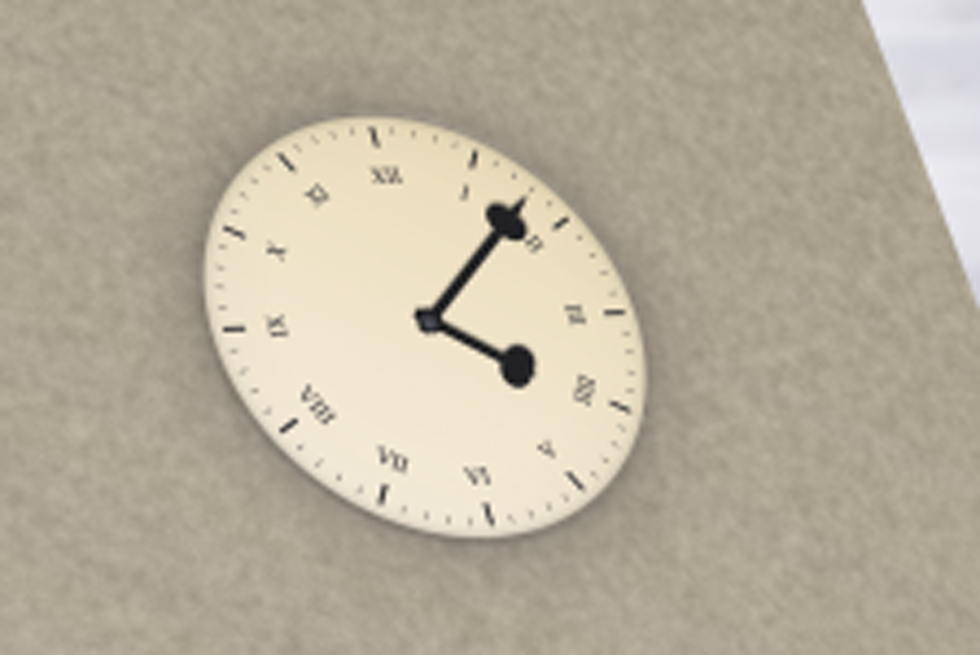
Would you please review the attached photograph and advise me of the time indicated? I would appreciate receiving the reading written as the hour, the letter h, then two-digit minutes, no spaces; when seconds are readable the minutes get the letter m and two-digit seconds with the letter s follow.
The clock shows 4h08
